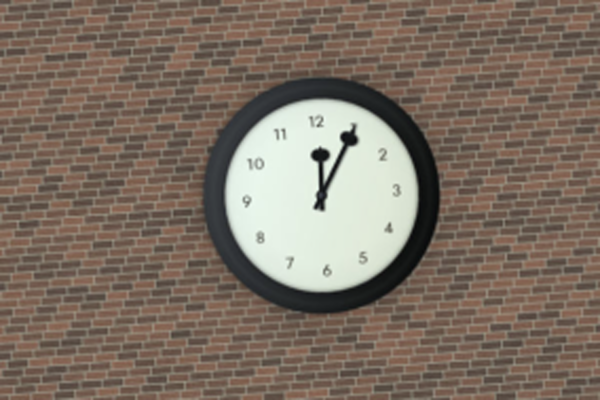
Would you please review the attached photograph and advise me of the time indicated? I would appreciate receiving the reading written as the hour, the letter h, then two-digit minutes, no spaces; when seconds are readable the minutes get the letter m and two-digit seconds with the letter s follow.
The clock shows 12h05
